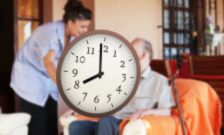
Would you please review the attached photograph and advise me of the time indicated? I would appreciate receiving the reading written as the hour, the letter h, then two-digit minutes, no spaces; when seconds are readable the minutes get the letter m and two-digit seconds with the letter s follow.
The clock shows 7h59
